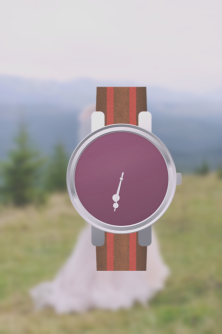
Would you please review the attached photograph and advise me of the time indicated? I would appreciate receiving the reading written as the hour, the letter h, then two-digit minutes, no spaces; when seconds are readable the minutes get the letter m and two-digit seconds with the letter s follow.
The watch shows 6h32
